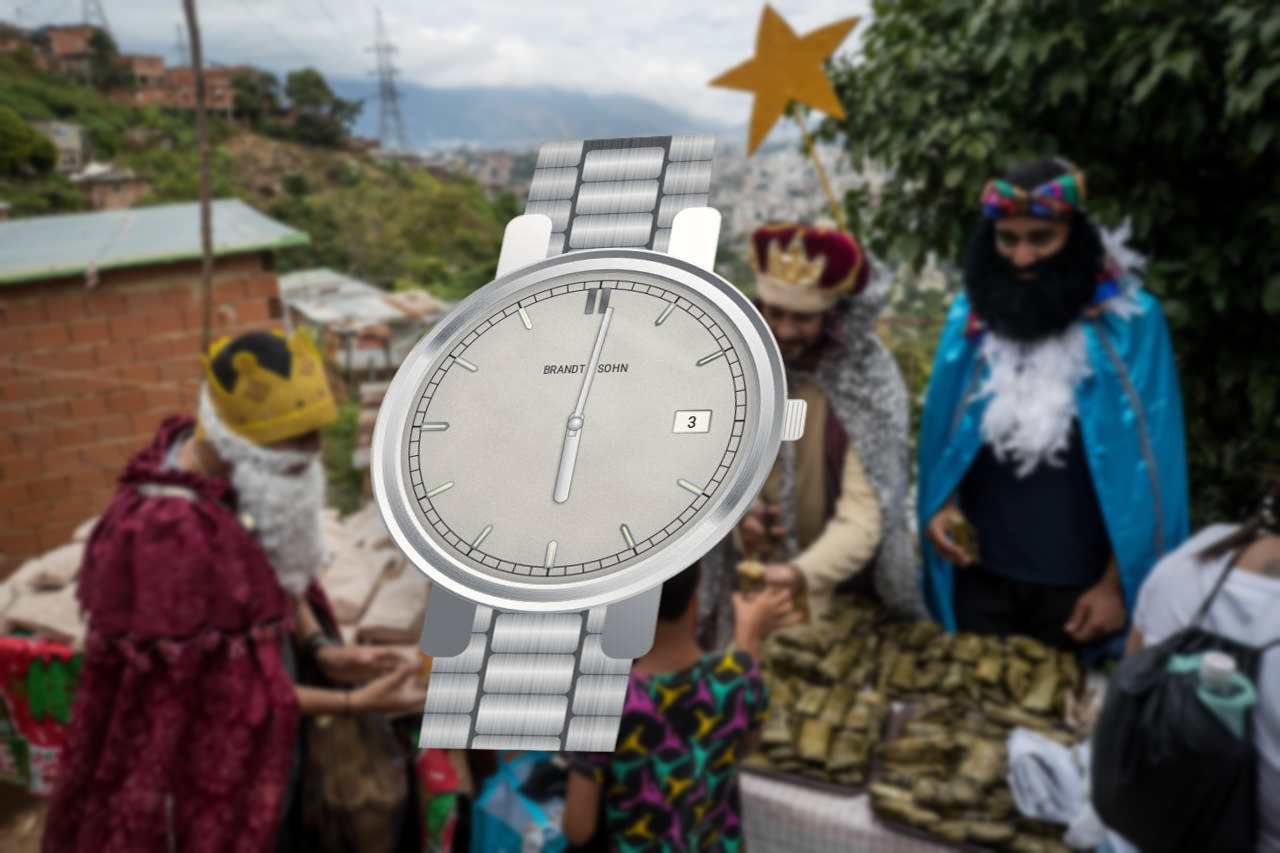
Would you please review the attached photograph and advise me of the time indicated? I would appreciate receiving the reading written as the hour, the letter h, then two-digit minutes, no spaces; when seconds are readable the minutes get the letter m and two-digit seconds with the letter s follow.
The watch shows 6h01
